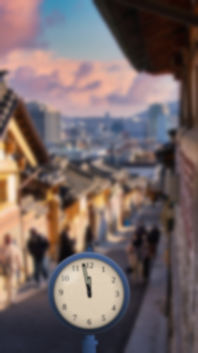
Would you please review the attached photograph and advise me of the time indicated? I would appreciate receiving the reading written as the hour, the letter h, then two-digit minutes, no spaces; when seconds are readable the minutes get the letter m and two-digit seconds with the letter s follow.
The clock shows 11h58
